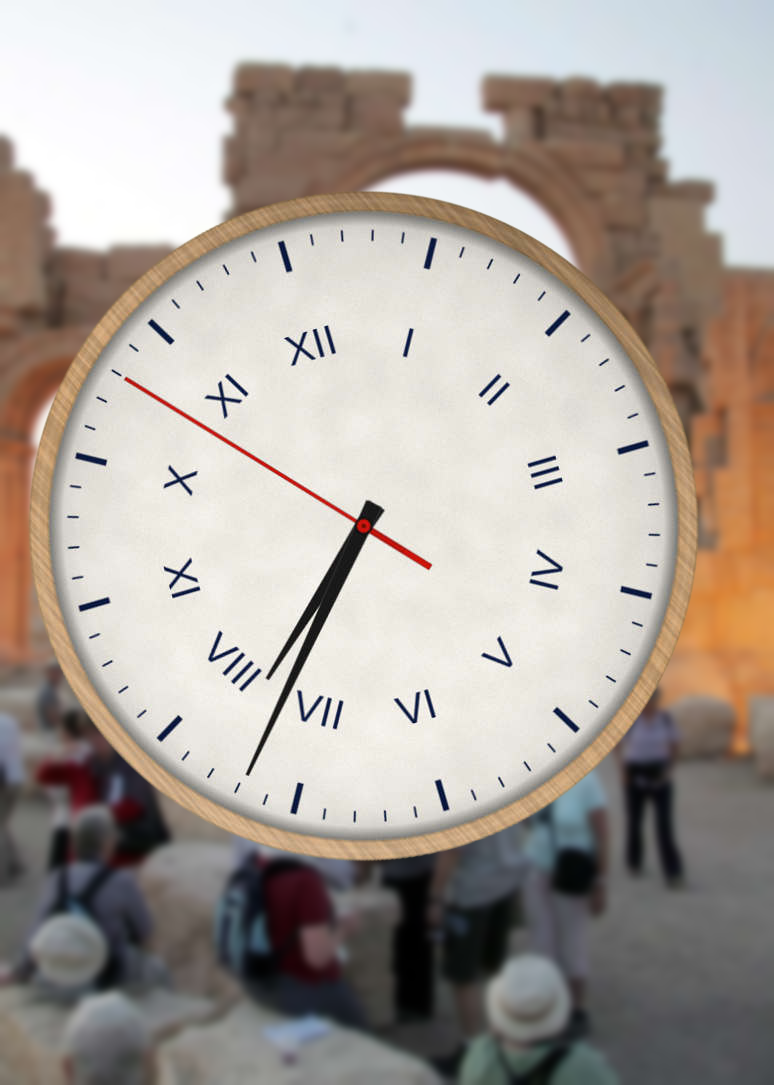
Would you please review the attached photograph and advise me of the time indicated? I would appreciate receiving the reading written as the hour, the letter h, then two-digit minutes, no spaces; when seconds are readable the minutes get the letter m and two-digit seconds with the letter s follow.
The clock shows 7h36m53s
